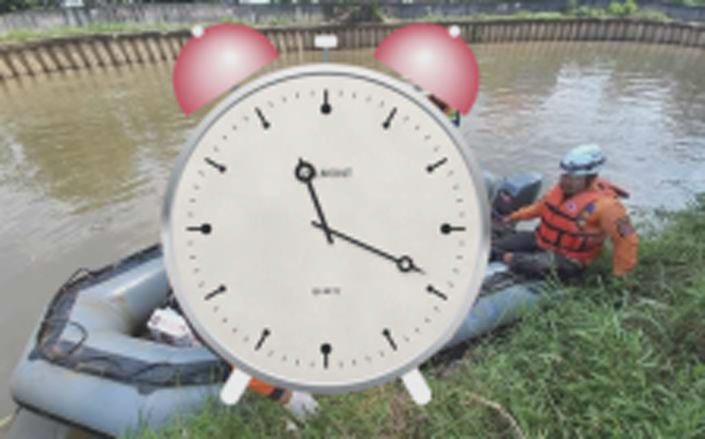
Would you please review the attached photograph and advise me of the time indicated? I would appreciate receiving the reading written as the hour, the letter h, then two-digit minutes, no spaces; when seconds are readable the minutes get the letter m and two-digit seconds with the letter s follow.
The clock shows 11h19
